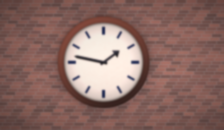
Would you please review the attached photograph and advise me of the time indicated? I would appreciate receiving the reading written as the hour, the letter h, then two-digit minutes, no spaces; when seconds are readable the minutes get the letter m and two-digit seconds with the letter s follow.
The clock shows 1h47
